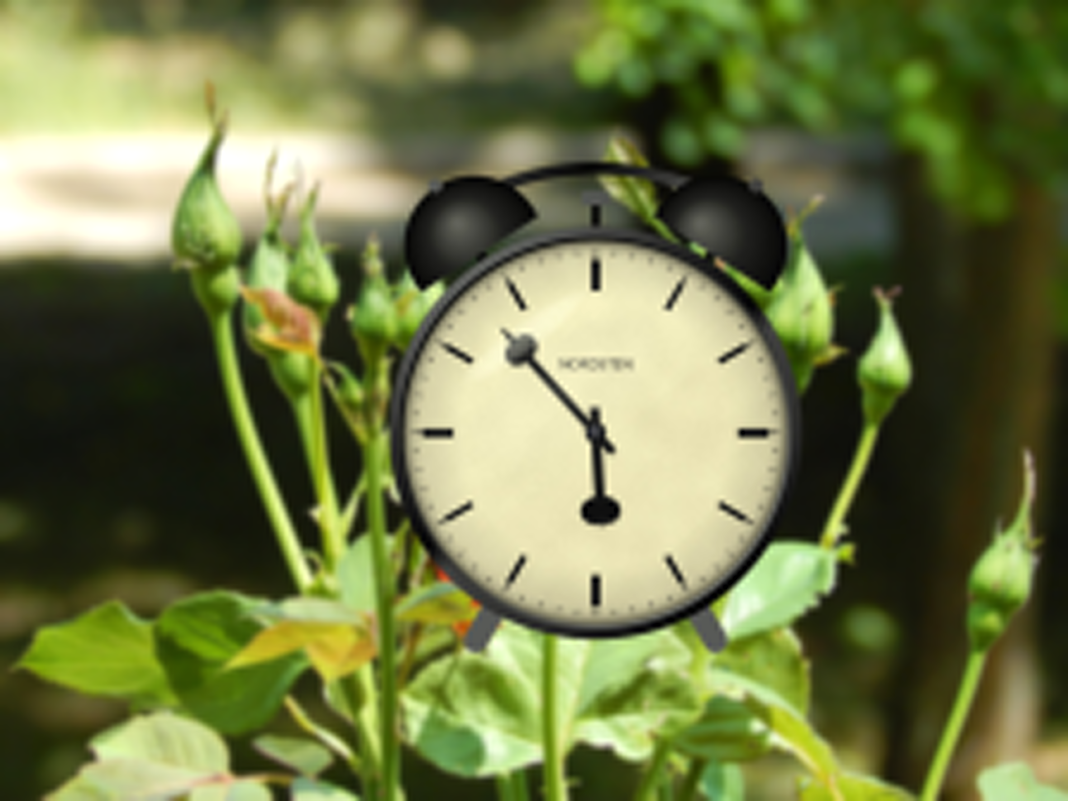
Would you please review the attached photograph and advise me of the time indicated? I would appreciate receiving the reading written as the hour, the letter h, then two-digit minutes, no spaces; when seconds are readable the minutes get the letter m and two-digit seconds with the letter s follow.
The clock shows 5h53
